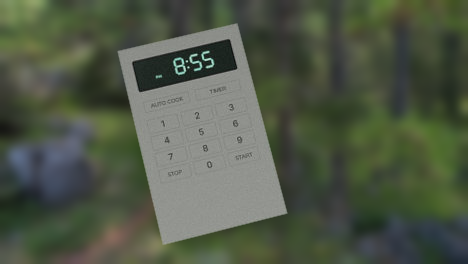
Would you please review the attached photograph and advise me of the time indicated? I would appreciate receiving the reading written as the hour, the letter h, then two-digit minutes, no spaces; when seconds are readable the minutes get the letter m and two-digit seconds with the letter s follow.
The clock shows 8h55
